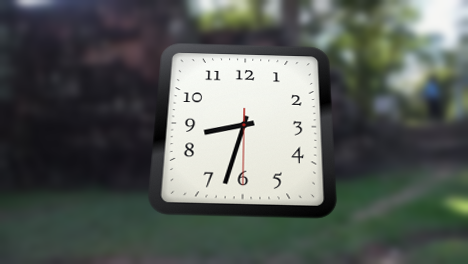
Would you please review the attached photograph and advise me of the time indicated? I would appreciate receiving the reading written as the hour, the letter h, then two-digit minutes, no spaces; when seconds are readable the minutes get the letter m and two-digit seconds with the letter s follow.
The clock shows 8h32m30s
